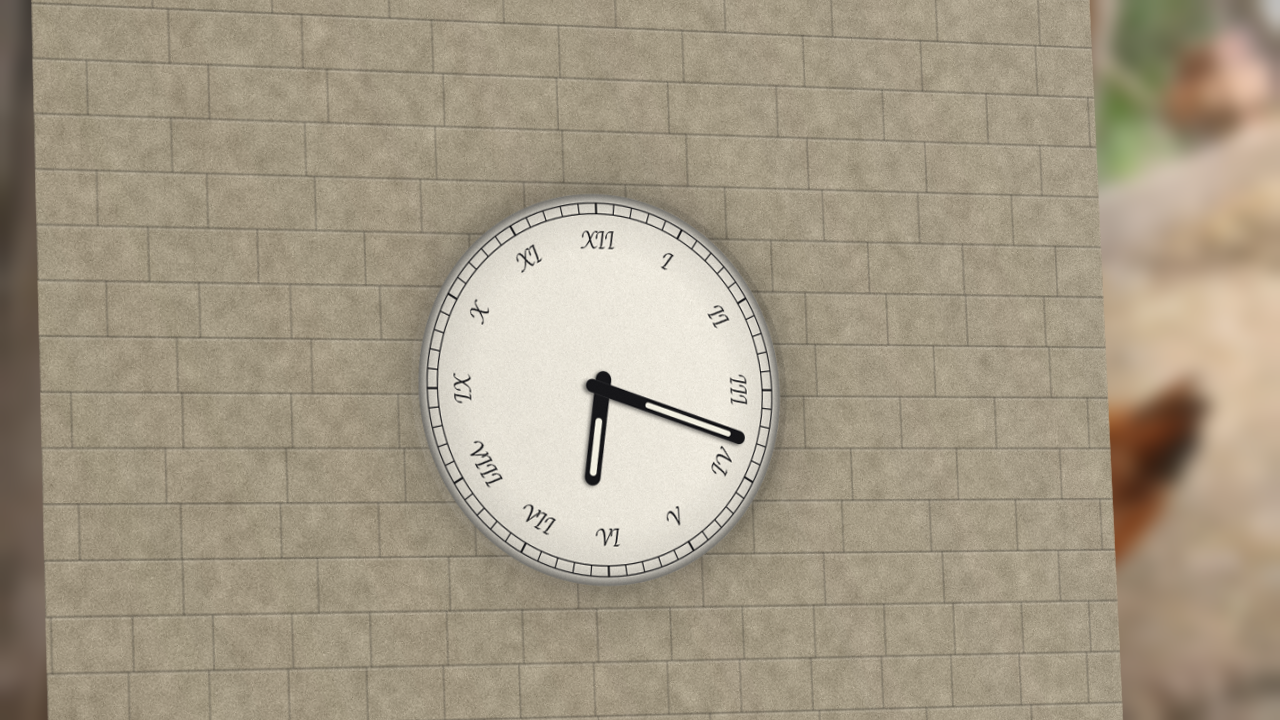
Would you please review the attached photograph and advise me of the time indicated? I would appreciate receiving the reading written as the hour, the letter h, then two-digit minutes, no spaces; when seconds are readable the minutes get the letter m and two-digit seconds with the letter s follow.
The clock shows 6h18
